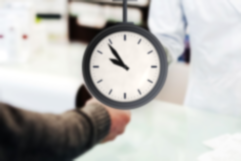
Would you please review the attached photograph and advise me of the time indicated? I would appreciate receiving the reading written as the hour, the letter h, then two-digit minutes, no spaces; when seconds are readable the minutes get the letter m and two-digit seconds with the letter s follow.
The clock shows 9h54
